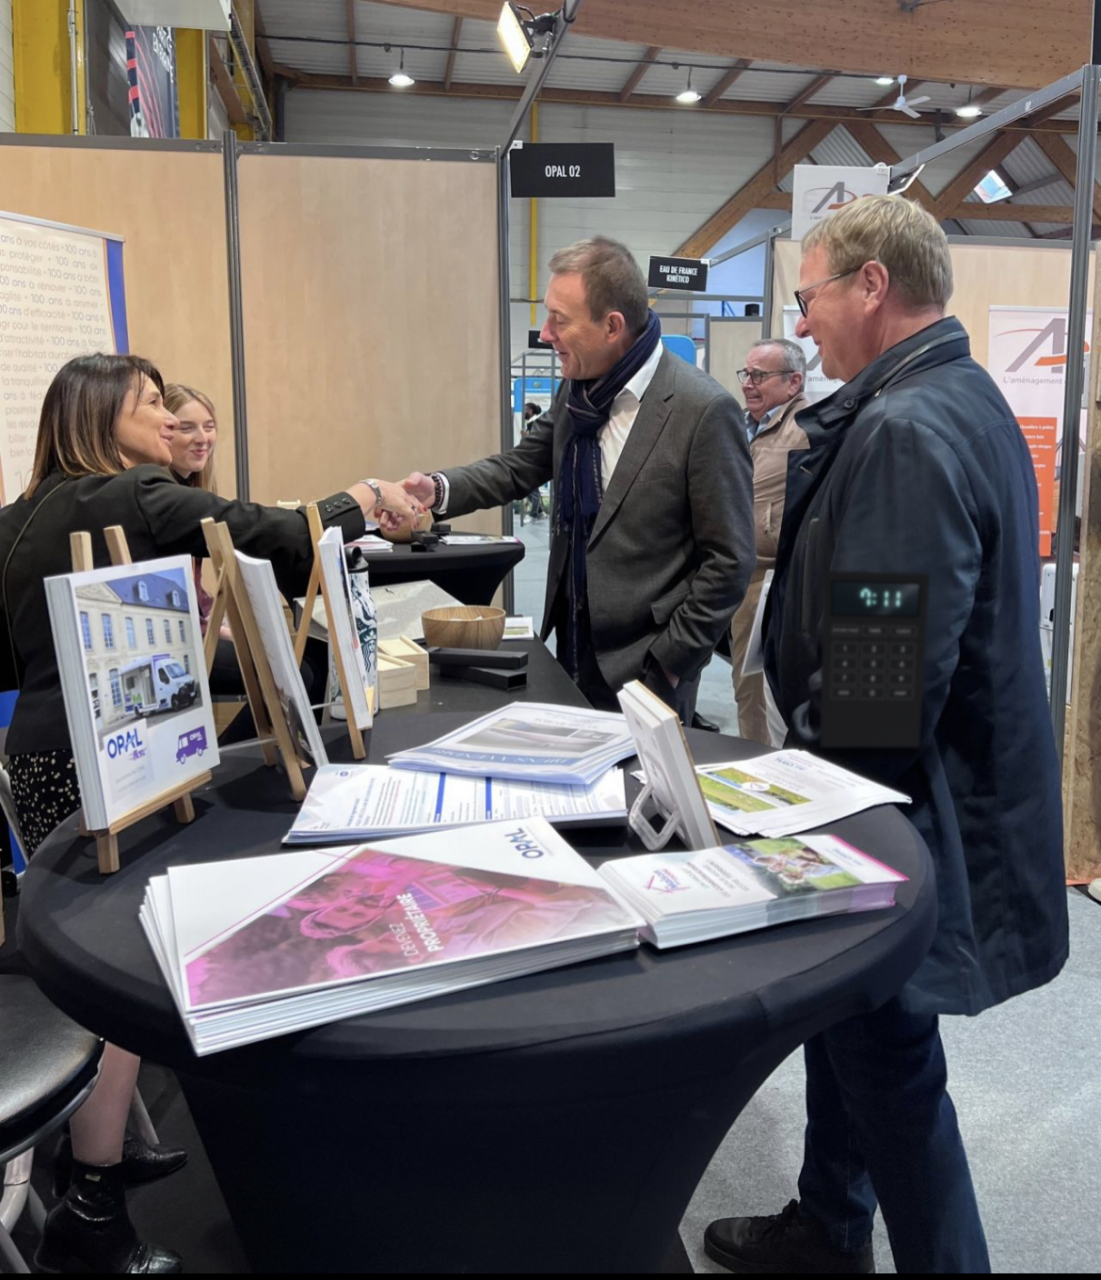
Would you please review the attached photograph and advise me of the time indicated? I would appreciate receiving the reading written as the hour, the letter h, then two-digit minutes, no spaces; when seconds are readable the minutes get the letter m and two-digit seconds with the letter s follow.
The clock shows 7h11
